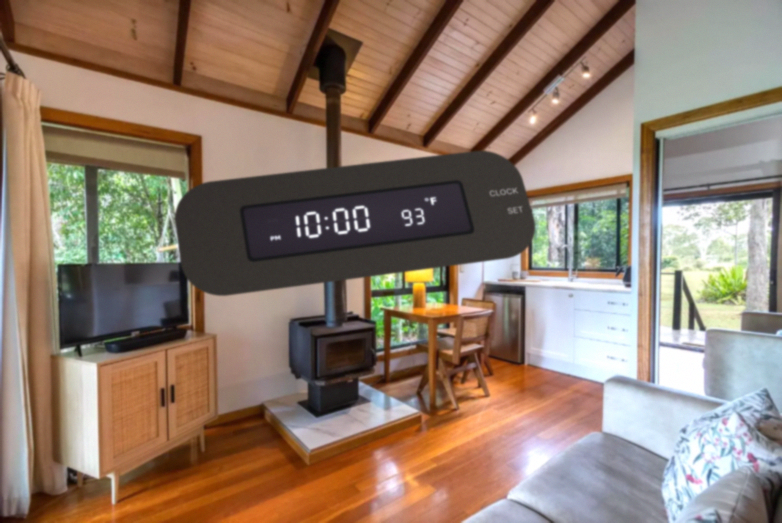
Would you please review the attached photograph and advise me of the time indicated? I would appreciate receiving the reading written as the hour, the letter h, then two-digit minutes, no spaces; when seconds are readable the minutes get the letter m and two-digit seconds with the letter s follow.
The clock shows 10h00
